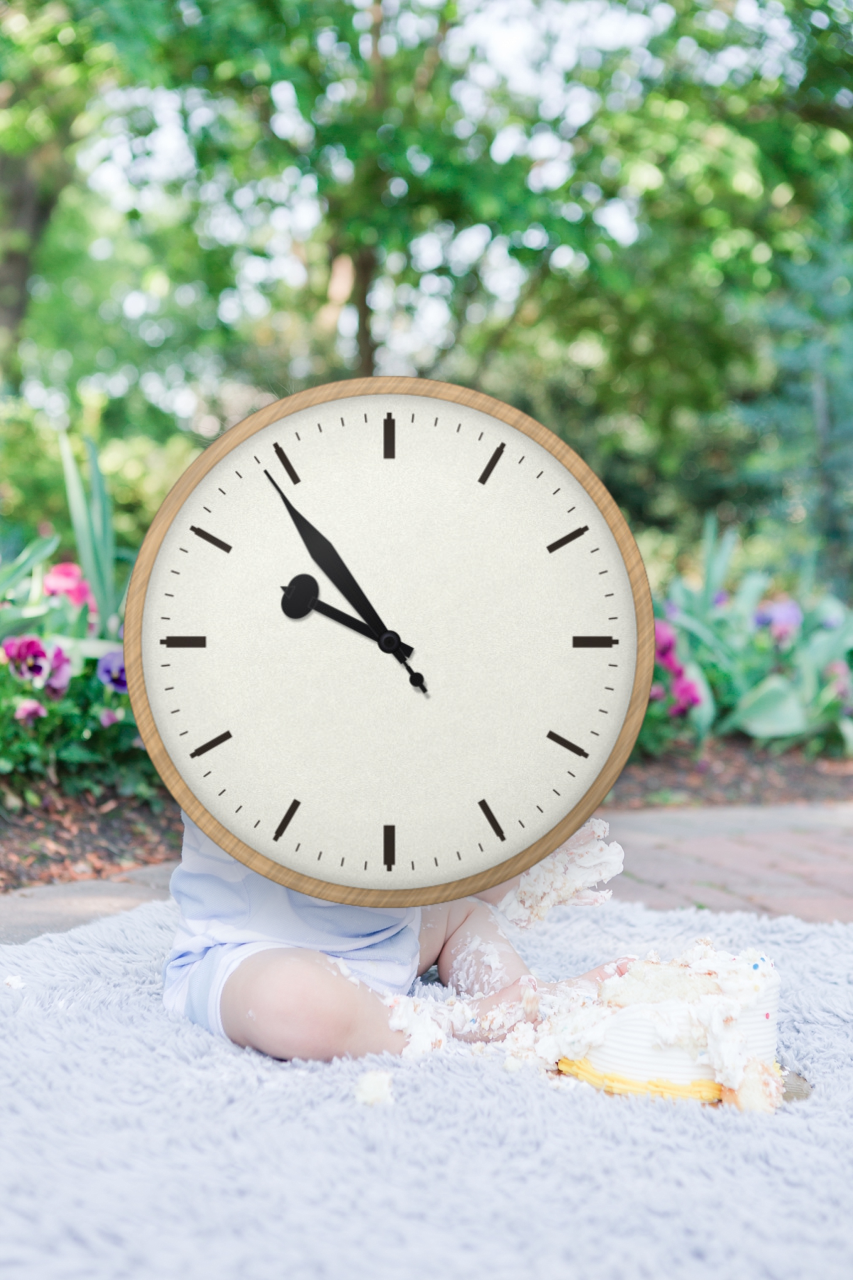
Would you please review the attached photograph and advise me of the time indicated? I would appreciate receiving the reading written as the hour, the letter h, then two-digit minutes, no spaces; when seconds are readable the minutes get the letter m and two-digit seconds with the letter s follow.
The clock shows 9h53m54s
